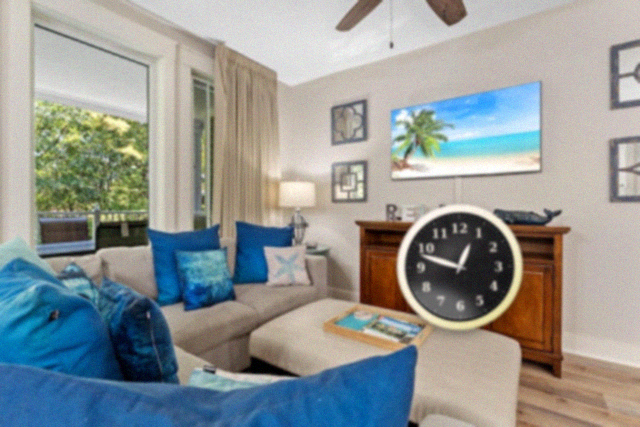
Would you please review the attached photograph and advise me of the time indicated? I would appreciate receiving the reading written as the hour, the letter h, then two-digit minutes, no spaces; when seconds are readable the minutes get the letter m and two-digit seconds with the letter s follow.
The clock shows 12h48
